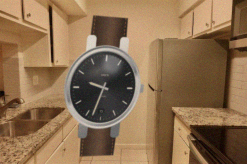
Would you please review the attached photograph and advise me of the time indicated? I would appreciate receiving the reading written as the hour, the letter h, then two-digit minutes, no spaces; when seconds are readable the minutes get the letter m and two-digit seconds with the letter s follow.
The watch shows 9h33
